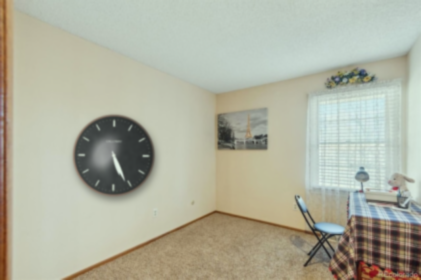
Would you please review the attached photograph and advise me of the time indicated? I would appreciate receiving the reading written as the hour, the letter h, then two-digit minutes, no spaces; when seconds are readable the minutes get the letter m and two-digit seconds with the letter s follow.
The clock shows 5h26
